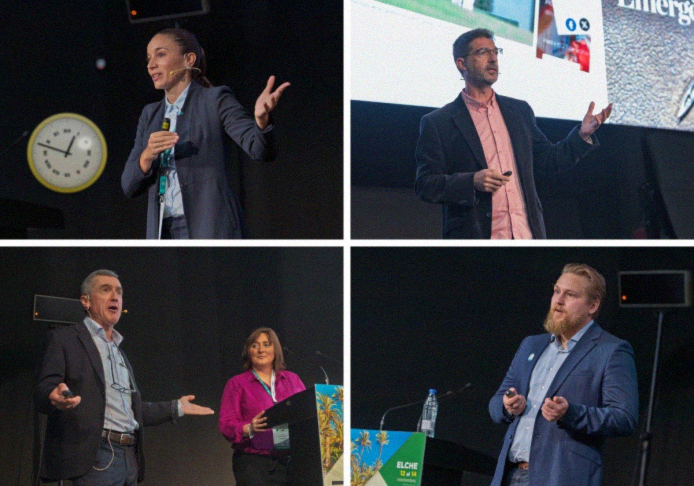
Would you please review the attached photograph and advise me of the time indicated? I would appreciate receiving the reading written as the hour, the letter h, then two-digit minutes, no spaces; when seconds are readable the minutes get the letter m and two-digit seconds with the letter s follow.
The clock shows 12h48
